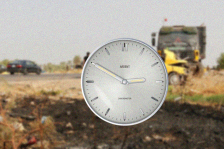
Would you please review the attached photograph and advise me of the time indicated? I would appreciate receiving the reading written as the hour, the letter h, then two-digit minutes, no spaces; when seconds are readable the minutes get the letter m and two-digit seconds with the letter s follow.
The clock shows 2h50
